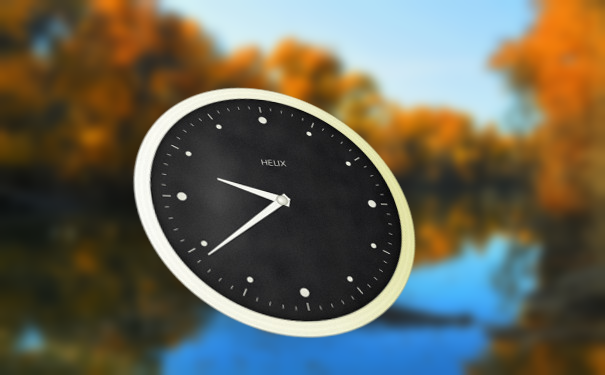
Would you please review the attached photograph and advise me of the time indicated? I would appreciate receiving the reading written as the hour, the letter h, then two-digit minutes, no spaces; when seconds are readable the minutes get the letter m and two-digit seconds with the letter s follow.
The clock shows 9h39
